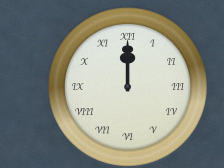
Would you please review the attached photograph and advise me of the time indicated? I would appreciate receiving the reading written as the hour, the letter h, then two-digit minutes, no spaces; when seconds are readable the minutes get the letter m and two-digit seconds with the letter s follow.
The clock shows 12h00
